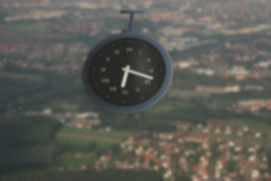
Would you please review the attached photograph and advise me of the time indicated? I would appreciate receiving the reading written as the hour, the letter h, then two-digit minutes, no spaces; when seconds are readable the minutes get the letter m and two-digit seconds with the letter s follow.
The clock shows 6h18
